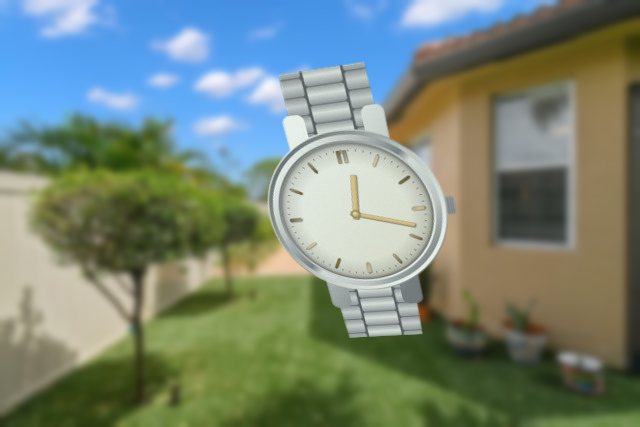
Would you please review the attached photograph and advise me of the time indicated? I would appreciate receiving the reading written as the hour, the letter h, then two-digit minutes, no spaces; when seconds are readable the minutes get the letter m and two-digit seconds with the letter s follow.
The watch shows 12h18
